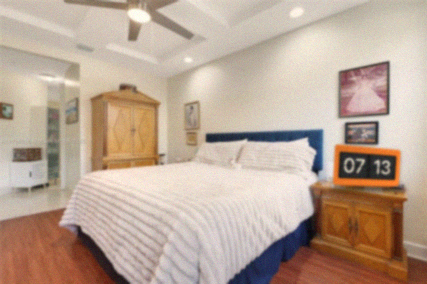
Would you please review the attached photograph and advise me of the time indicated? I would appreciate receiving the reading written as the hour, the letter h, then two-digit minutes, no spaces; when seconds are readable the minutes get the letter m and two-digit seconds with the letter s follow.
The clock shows 7h13
